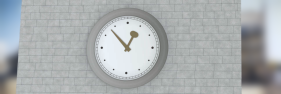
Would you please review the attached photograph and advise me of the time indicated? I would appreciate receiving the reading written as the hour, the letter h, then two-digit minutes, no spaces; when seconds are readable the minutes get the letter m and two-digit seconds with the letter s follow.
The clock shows 12h53
